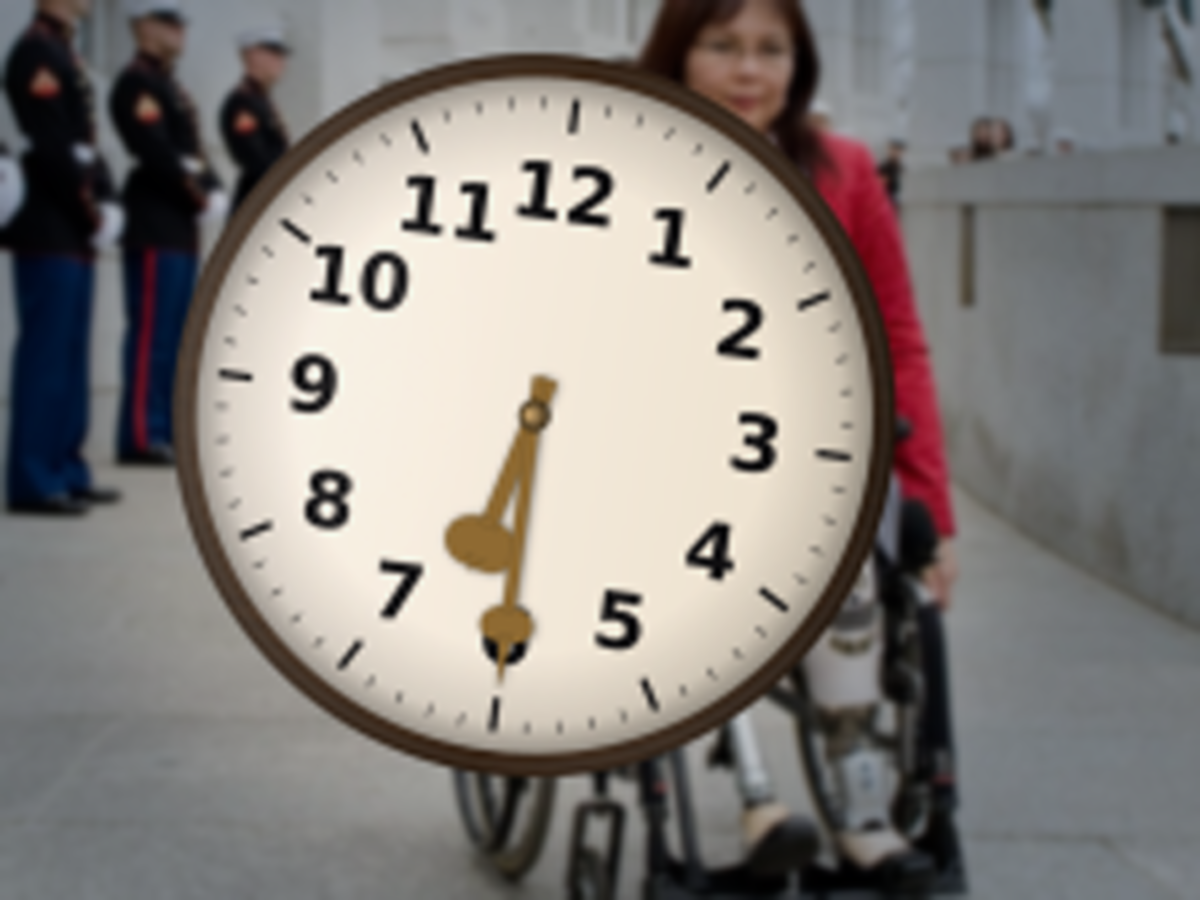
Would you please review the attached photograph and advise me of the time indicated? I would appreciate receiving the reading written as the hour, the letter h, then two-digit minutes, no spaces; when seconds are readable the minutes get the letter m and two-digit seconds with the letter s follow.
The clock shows 6h30
